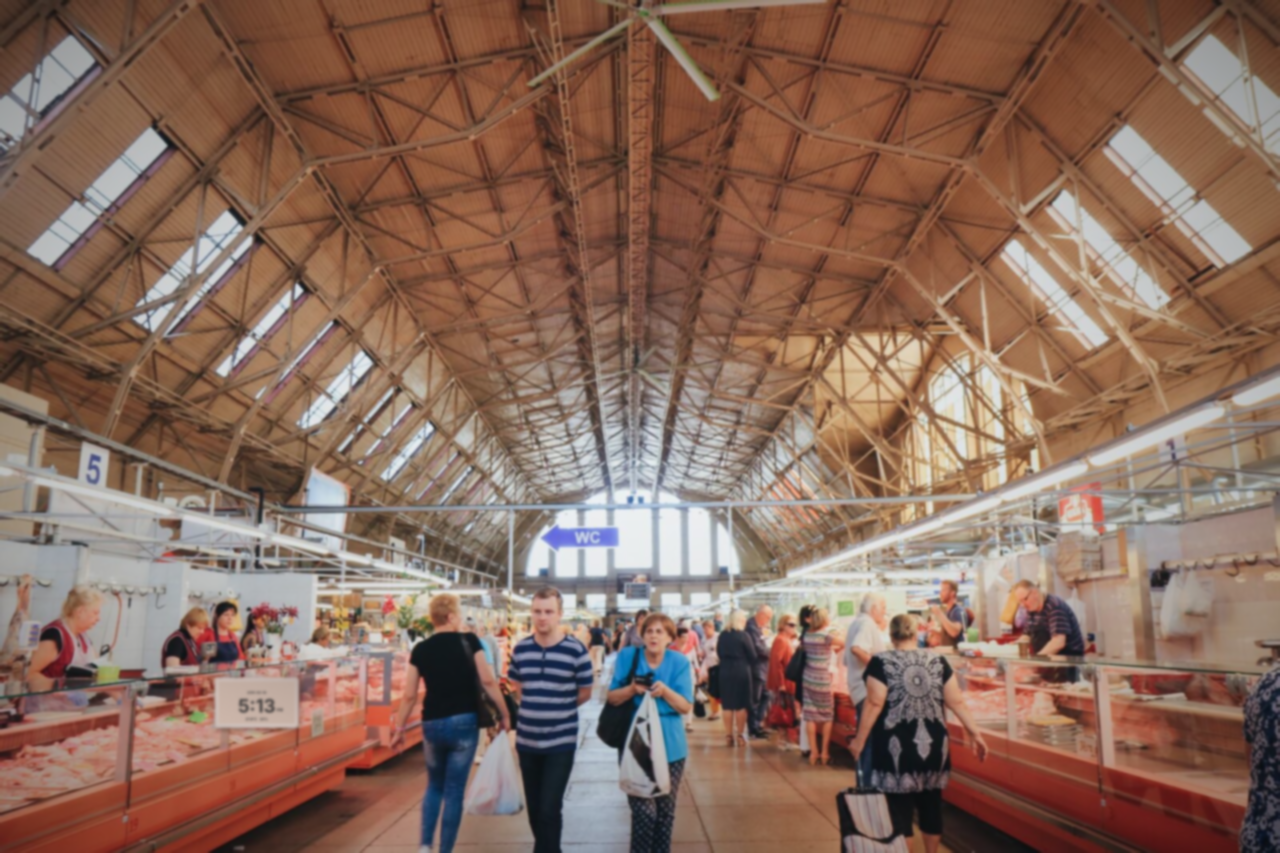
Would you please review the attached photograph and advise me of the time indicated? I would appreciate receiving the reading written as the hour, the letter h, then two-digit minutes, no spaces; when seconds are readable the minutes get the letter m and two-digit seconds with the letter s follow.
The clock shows 5h13
